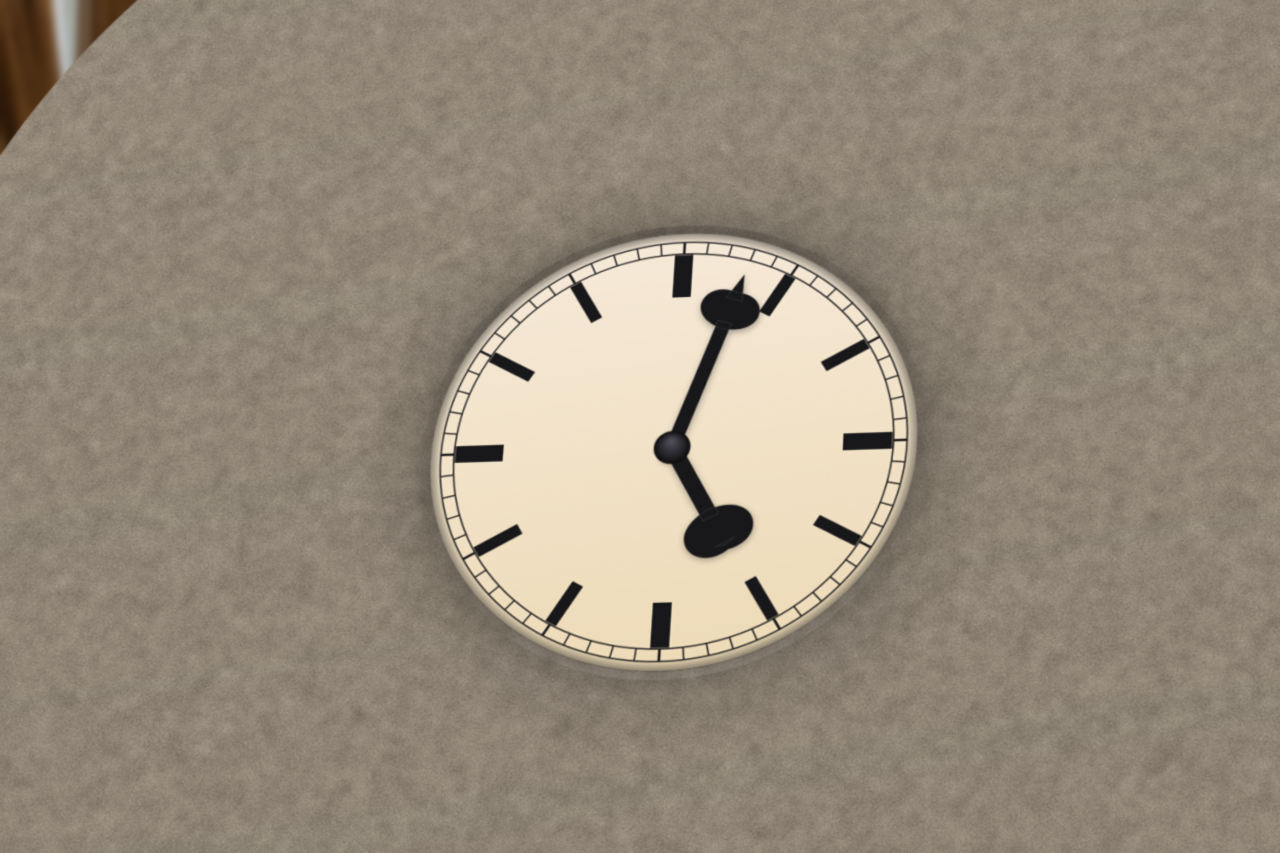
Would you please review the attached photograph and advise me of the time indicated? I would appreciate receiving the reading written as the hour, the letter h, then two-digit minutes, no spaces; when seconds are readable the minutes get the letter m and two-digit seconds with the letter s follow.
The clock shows 5h03
